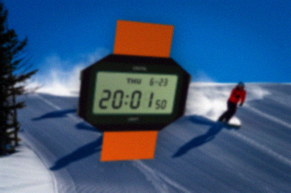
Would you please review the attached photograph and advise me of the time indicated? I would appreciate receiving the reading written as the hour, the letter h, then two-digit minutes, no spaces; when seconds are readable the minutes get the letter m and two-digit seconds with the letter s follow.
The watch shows 20h01
